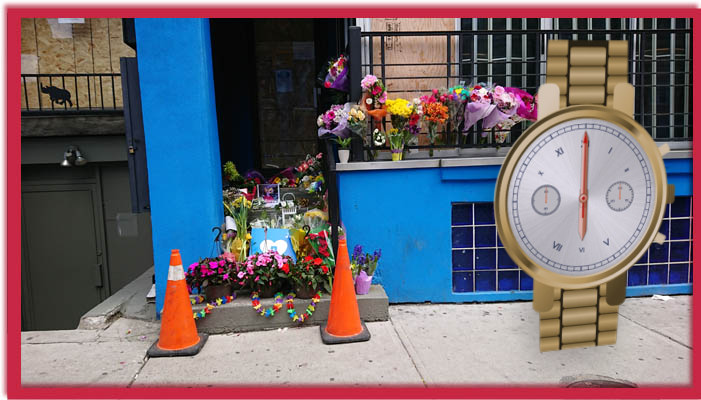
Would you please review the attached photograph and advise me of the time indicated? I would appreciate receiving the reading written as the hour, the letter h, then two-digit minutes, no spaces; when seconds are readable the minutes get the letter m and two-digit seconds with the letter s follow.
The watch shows 6h00
